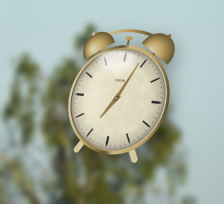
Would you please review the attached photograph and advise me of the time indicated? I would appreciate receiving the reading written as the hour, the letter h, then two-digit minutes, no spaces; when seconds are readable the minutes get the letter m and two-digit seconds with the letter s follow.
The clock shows 7h04
